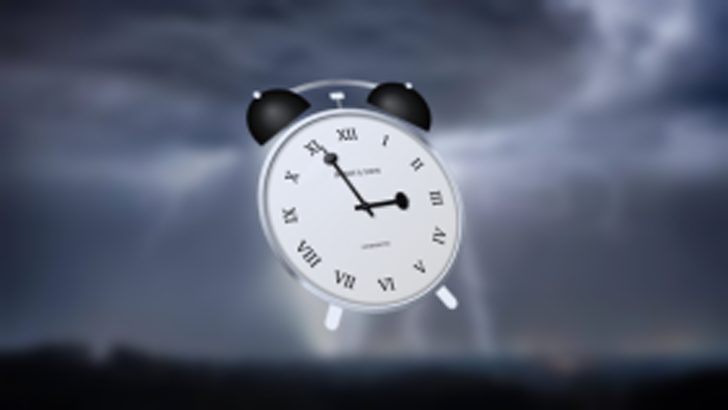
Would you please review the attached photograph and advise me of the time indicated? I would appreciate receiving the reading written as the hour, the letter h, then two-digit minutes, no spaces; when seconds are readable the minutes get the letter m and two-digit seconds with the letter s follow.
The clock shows 2h56
